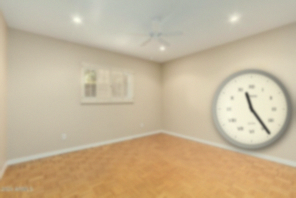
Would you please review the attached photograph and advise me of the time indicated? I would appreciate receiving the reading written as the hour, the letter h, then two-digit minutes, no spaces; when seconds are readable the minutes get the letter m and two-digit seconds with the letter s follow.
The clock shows 11h24
